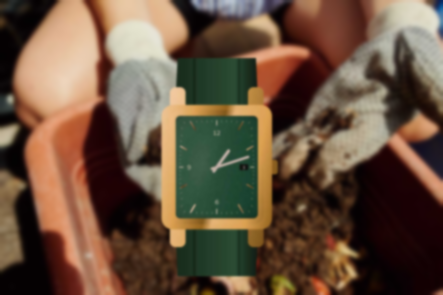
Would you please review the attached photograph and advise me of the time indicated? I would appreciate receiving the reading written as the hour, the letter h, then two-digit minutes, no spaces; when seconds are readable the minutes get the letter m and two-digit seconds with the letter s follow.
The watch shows 1h12
